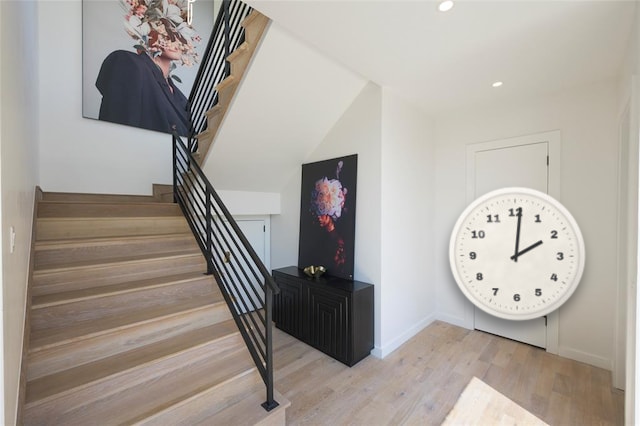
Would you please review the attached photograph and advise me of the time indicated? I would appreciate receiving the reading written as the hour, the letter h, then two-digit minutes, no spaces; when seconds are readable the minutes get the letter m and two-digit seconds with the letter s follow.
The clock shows 2h01
